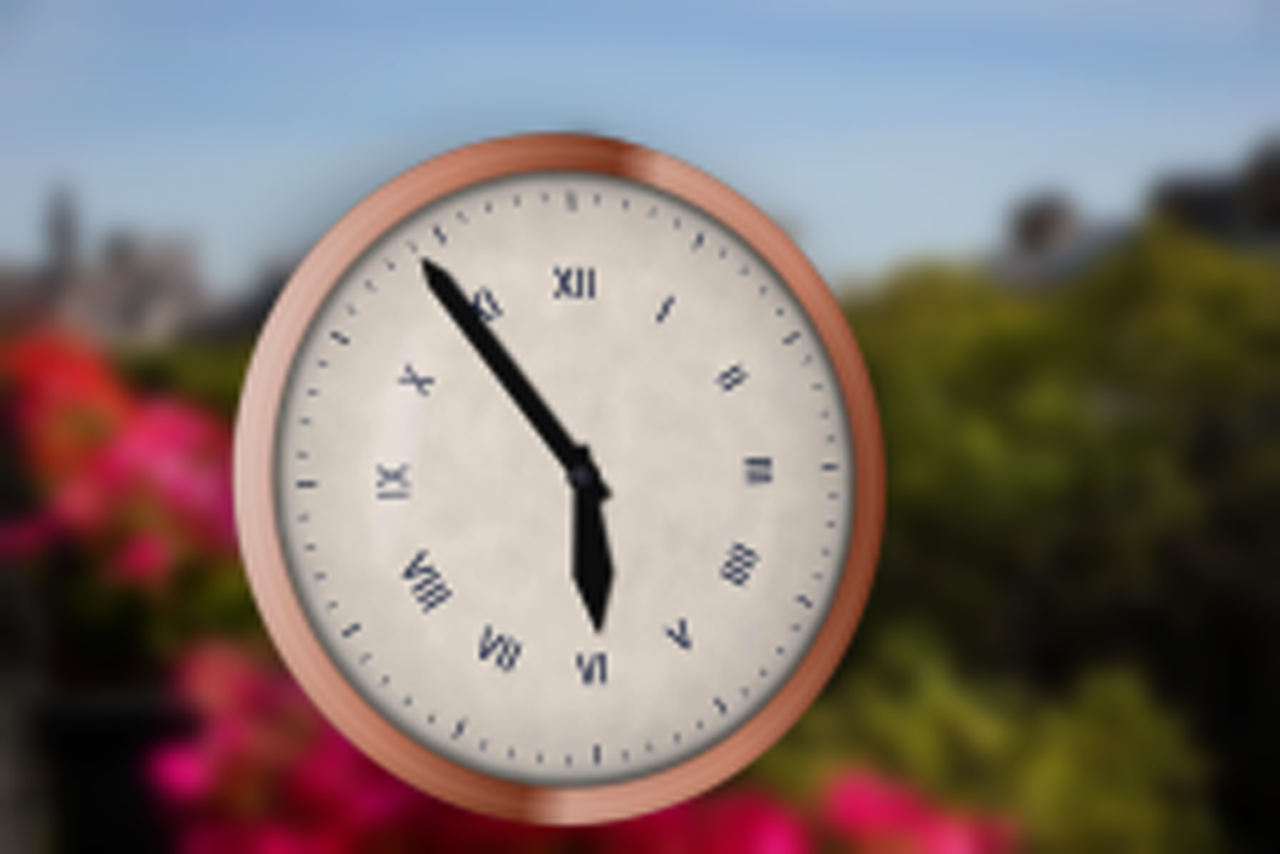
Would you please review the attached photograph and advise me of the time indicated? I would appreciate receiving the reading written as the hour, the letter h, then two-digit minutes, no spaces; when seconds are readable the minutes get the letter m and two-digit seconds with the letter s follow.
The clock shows 5h54
